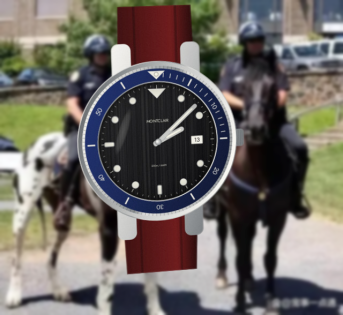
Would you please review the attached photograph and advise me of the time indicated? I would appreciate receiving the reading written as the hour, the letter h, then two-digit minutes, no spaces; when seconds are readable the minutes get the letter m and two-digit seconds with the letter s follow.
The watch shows 2h08
